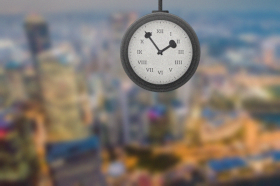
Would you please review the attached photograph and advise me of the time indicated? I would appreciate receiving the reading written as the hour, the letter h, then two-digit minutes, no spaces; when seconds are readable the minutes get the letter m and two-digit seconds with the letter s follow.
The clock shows 1h54
